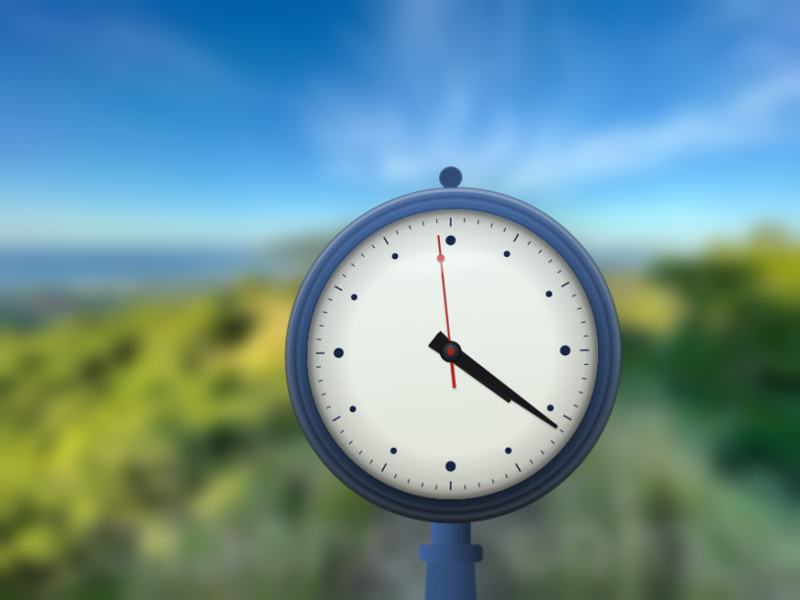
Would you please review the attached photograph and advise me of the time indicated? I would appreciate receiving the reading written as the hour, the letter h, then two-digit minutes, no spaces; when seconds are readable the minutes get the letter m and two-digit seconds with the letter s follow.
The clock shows 4h20m59s
